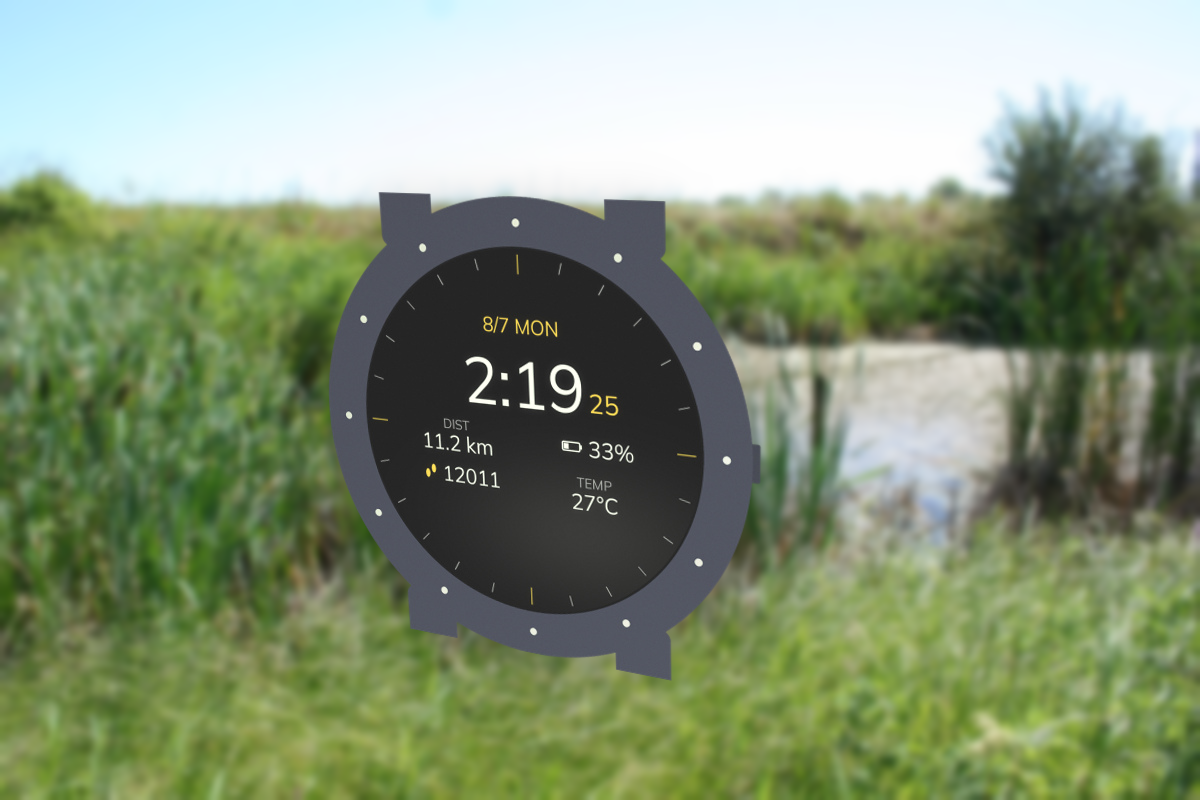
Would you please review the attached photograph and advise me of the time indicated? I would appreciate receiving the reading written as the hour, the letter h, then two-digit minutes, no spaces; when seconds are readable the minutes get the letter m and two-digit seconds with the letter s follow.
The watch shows 2h19m25s
